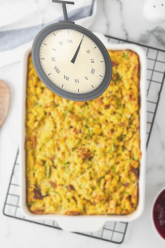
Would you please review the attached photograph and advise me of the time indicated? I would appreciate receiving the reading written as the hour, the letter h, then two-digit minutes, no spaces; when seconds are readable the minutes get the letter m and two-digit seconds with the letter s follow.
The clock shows 1h05
